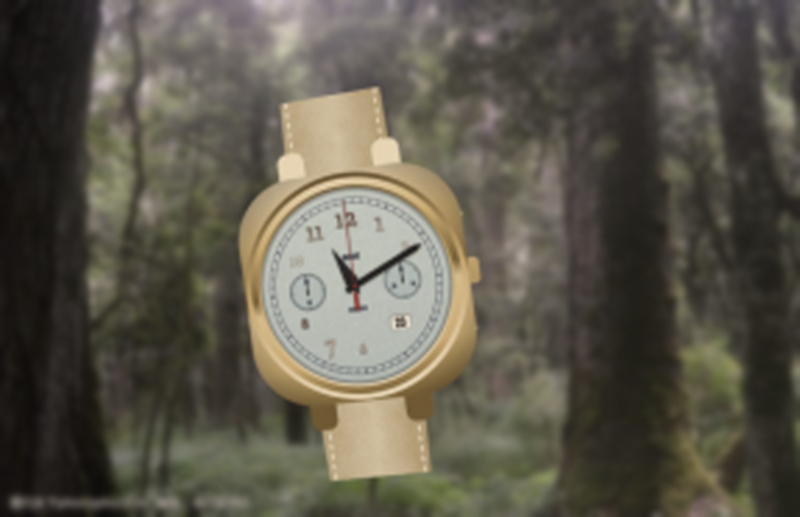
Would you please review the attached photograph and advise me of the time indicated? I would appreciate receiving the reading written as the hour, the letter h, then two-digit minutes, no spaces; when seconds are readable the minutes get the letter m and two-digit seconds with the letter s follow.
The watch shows 11h11
